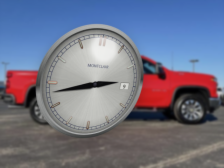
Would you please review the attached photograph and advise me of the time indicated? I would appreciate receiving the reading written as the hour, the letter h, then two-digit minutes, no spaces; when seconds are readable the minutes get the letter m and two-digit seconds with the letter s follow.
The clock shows 2h43
